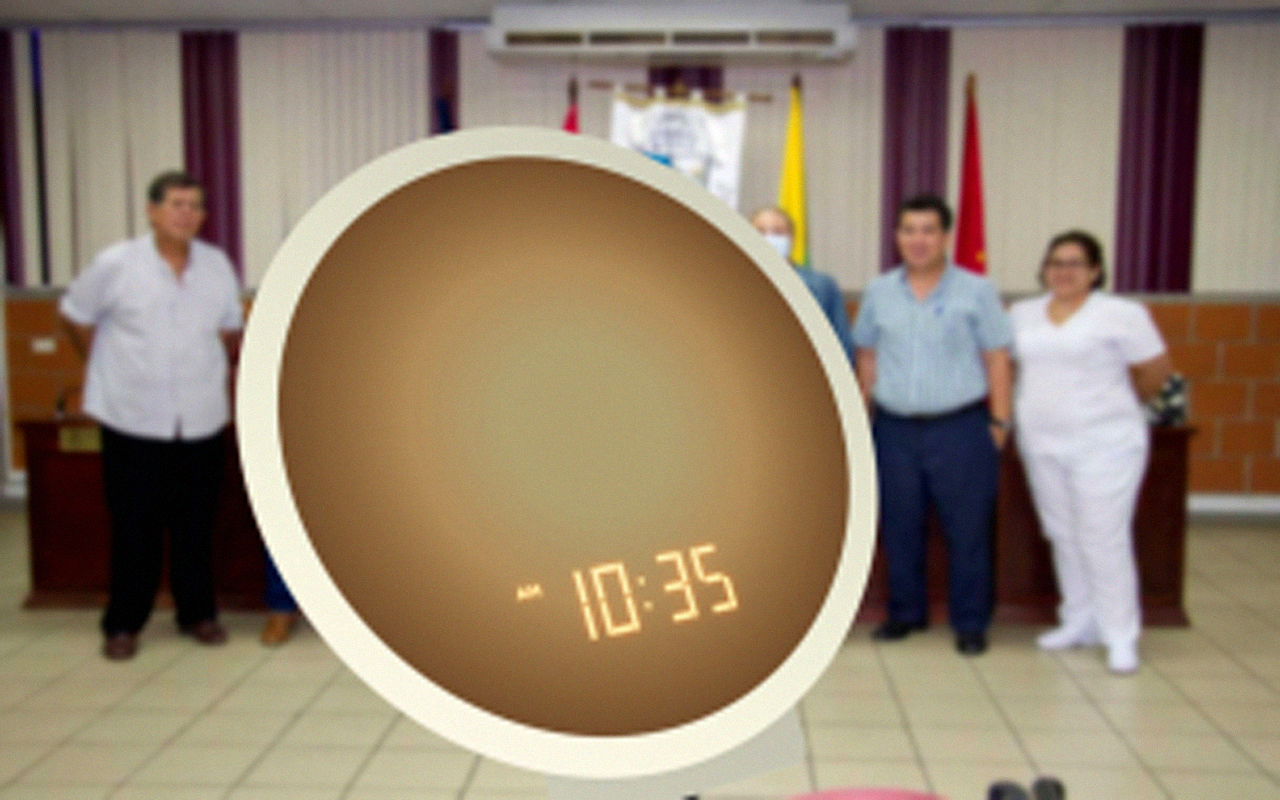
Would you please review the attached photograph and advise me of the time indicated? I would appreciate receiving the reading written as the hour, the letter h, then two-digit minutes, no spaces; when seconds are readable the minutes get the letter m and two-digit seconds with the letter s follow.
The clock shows 10h35
